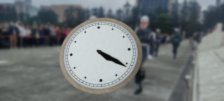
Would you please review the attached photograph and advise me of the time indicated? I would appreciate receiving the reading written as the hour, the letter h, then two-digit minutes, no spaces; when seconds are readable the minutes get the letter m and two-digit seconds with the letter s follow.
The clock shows 4h21
